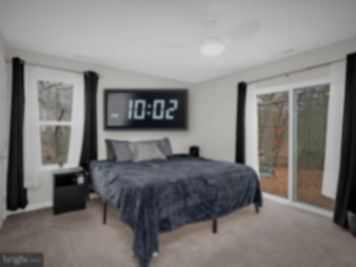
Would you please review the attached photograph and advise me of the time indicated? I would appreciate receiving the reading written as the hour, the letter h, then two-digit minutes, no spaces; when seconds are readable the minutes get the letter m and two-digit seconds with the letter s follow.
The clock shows 10h02
